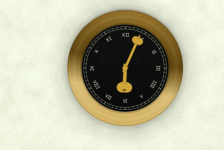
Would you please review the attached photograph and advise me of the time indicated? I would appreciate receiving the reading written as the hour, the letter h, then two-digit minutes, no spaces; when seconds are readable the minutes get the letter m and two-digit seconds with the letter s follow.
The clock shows 6h04
